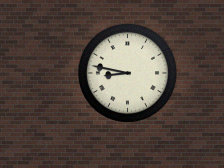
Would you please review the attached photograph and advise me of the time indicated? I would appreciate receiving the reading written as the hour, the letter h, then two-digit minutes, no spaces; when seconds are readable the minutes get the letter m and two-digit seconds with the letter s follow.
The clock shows 8h47
